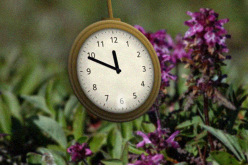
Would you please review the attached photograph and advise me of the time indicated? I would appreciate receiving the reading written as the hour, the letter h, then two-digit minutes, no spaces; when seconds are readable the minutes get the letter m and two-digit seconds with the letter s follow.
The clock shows 11h49
